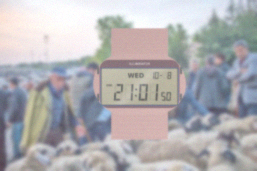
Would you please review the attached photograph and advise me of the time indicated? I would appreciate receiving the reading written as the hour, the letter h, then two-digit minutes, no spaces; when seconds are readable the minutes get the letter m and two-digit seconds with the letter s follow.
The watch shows 21h01
